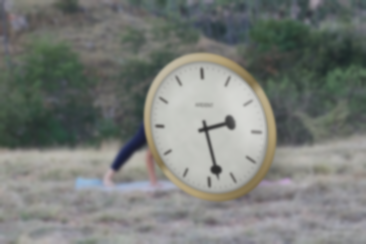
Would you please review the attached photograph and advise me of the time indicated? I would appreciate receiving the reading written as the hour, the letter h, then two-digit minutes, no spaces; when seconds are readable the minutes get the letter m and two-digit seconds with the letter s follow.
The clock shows 2h28
